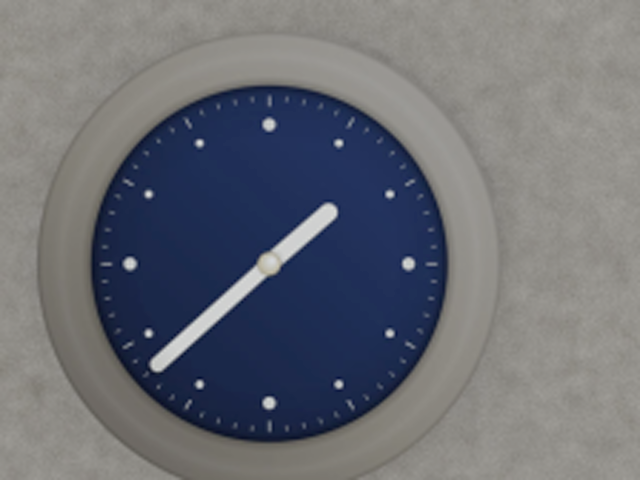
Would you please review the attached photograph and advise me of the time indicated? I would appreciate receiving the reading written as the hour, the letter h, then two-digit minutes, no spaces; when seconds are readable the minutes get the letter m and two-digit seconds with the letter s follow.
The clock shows 1h38
